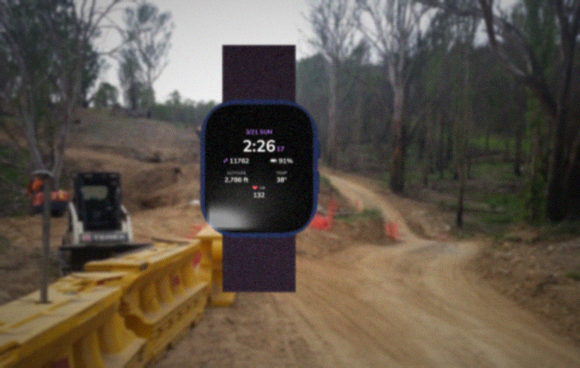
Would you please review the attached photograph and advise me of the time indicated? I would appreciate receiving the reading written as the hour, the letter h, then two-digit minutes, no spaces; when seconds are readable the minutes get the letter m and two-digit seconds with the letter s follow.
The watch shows 2h26
